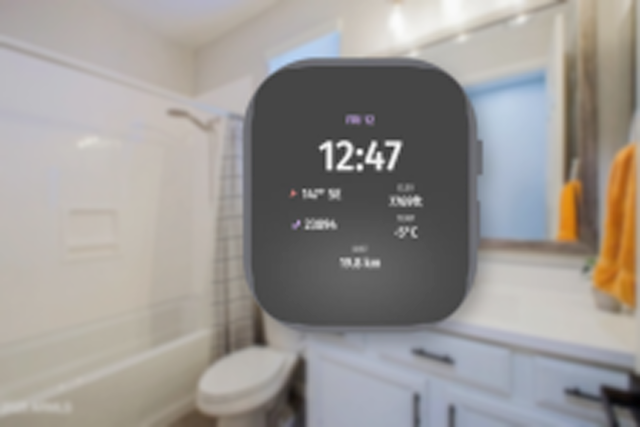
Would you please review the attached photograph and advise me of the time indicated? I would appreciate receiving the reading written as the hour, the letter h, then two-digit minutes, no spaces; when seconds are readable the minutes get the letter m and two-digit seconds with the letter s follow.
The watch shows 12h47
